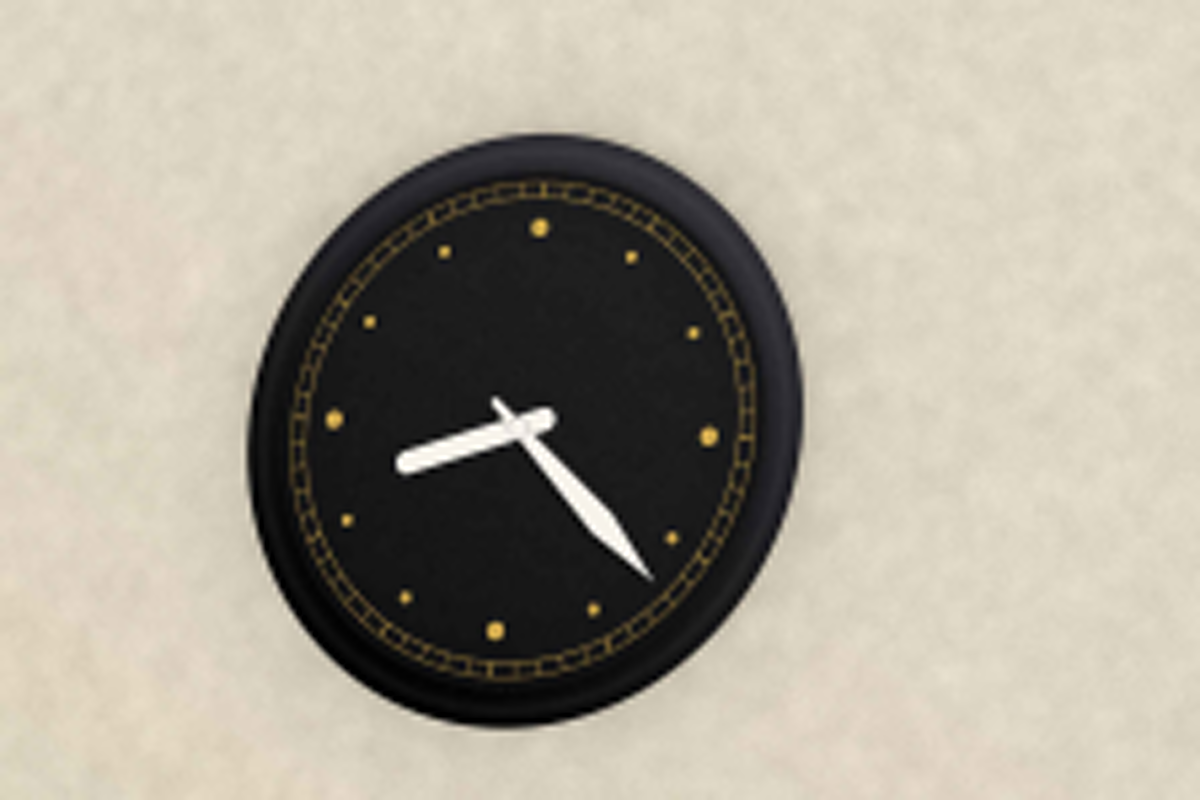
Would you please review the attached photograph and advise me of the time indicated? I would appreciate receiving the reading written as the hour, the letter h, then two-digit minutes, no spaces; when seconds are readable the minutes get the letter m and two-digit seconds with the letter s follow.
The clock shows 8h22
